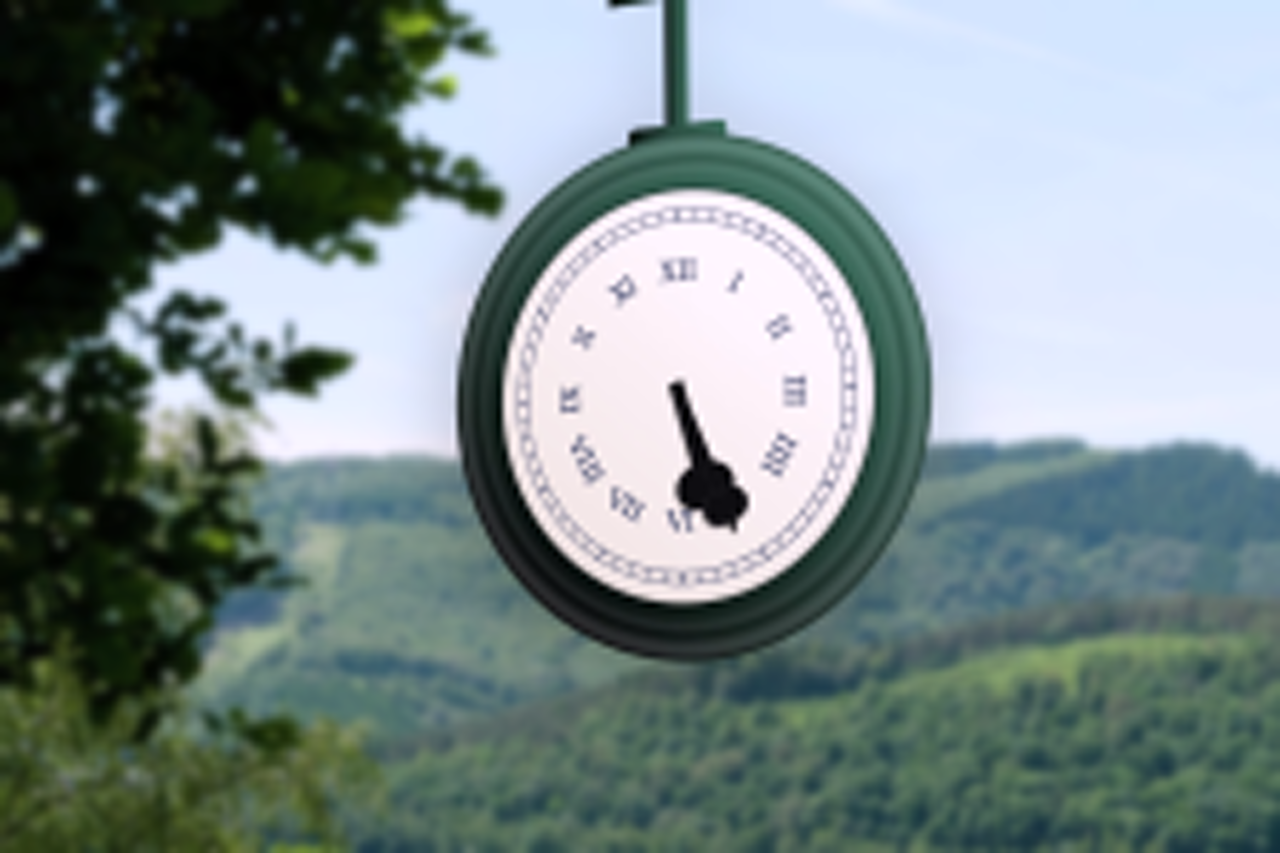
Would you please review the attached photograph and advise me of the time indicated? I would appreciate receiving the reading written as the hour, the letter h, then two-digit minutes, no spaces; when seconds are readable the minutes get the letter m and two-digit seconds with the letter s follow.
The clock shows 5h26
